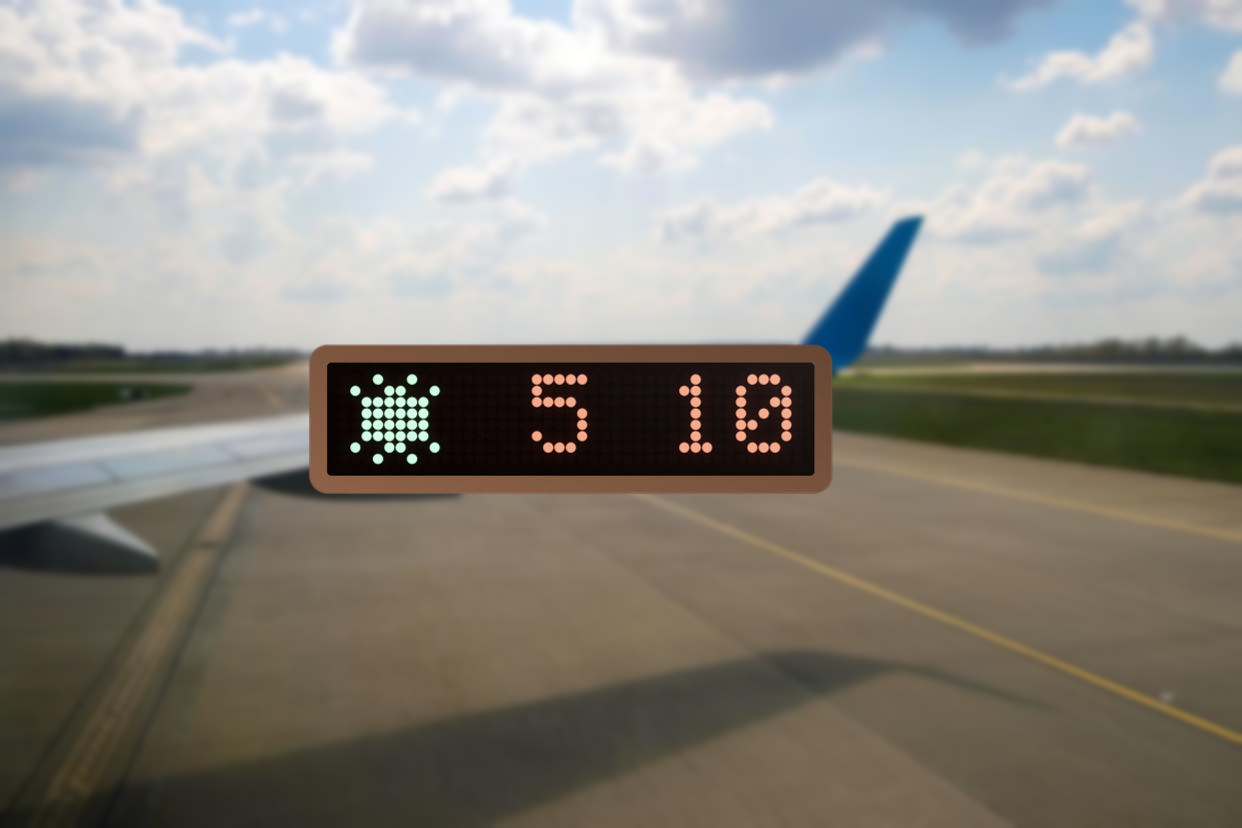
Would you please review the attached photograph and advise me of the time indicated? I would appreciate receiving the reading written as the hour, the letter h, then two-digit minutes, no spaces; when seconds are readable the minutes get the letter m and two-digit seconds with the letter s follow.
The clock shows 5h10
